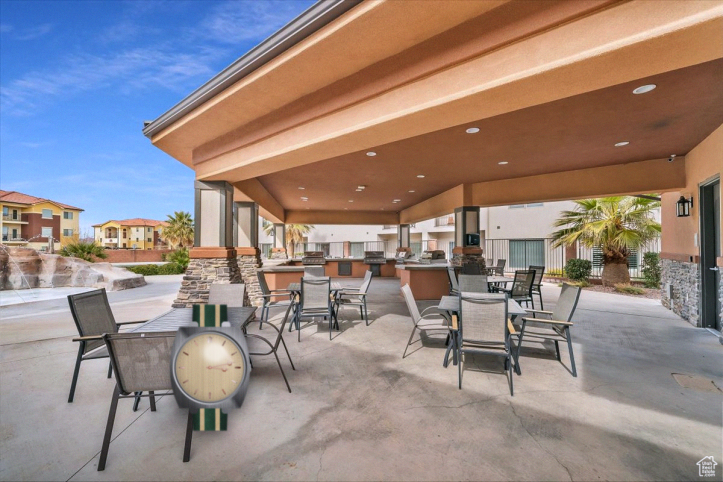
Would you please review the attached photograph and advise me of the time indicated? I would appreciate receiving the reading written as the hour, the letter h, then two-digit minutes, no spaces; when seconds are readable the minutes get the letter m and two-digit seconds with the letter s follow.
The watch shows 3h13
